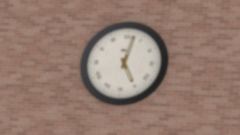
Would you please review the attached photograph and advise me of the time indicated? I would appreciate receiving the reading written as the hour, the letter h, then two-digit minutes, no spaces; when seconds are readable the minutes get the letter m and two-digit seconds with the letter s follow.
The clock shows 5h02
